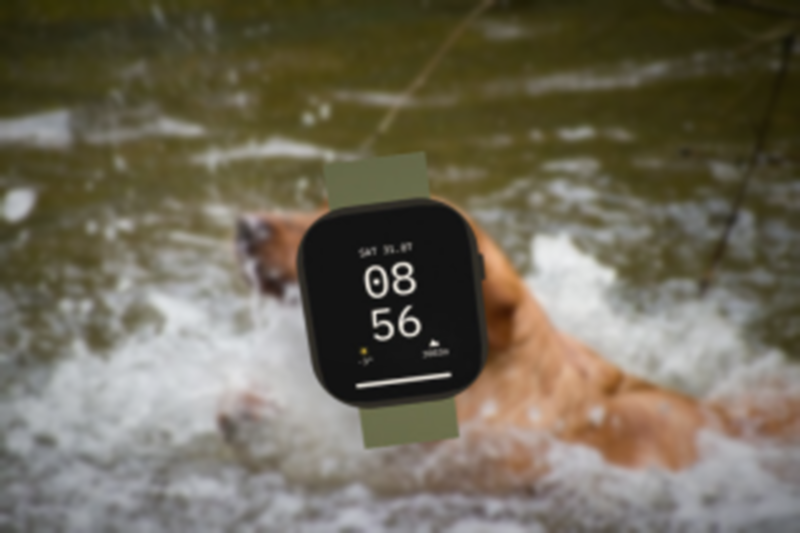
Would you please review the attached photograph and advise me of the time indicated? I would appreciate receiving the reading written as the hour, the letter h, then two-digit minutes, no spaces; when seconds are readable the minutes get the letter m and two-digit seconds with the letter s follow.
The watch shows 8h56
